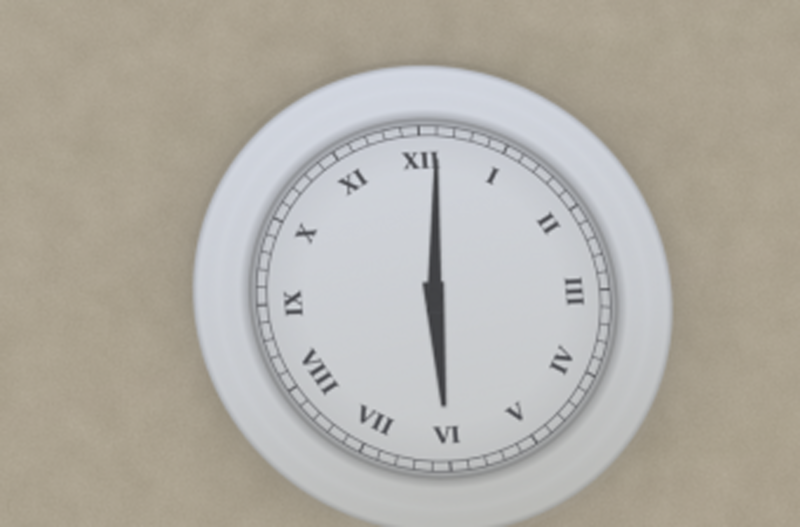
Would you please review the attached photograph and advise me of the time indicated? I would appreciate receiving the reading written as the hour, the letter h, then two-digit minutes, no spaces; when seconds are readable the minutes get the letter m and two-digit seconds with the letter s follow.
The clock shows 6h01
